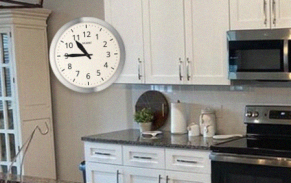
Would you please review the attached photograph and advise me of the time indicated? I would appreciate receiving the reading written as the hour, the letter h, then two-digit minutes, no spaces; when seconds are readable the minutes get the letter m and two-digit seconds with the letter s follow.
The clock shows 10h45
